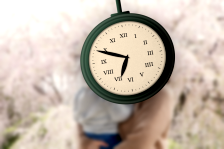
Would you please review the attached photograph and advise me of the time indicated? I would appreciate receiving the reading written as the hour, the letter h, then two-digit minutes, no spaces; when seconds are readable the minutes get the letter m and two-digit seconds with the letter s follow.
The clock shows 6h49
